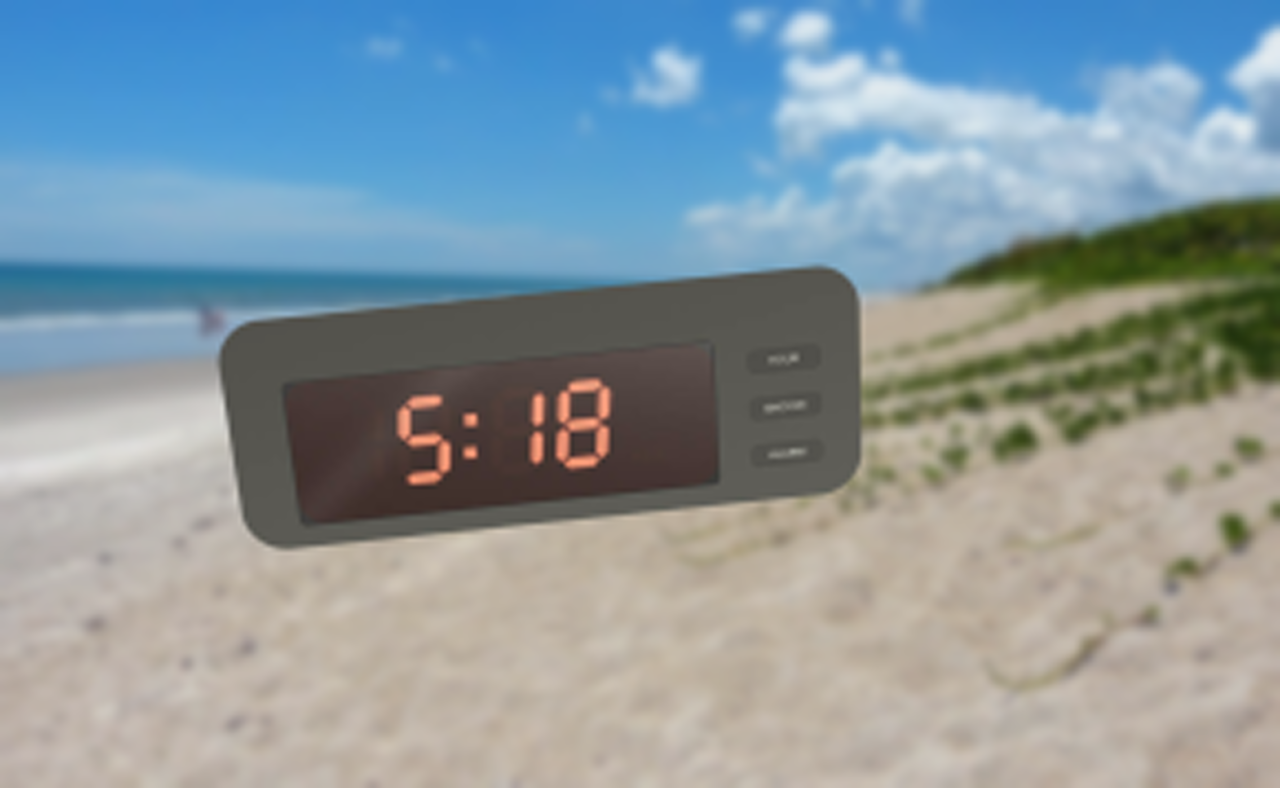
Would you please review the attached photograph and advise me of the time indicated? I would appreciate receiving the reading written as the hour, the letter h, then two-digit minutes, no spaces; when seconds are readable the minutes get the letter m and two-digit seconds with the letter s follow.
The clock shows 5h18
